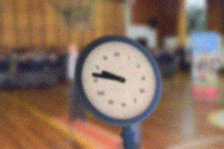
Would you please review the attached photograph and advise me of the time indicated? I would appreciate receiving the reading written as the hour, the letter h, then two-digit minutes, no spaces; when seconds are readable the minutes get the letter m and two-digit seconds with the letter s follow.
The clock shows 9h47
